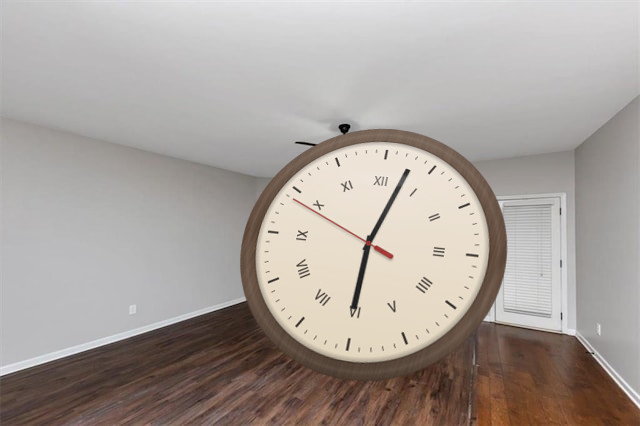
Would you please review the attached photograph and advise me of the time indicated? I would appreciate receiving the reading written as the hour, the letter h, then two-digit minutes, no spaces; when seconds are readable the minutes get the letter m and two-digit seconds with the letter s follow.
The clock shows 6h02m49s
